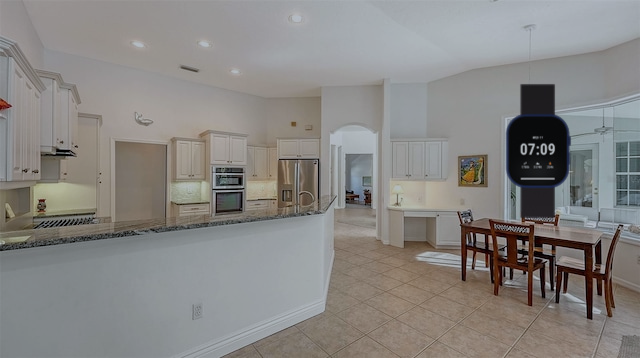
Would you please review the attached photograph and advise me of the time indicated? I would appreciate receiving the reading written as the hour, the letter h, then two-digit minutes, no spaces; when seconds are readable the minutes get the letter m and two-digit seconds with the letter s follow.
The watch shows 7h09
